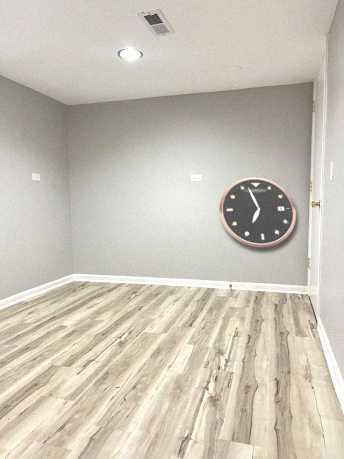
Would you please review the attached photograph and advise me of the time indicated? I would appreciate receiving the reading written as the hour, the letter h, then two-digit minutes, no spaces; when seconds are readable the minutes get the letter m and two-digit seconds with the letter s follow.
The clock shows 6h57
